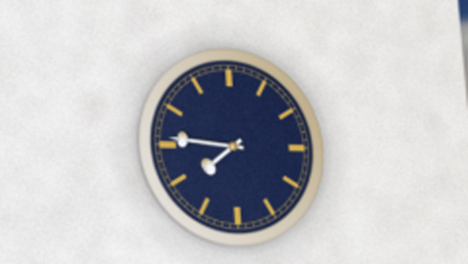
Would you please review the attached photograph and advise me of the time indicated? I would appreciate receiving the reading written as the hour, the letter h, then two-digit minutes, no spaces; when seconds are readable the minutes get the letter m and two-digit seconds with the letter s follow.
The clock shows 7h46
